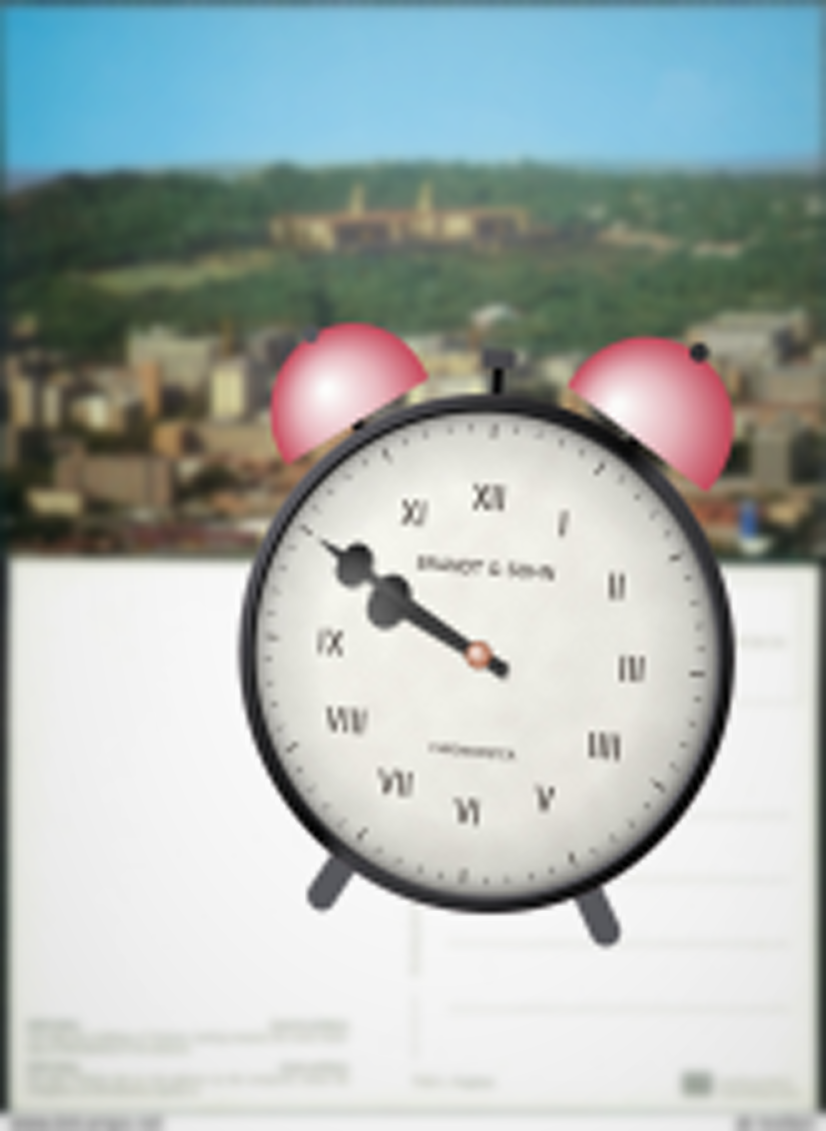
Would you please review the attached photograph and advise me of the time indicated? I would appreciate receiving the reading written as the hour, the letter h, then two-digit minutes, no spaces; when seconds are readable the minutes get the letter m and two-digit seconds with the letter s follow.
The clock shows 9h50
